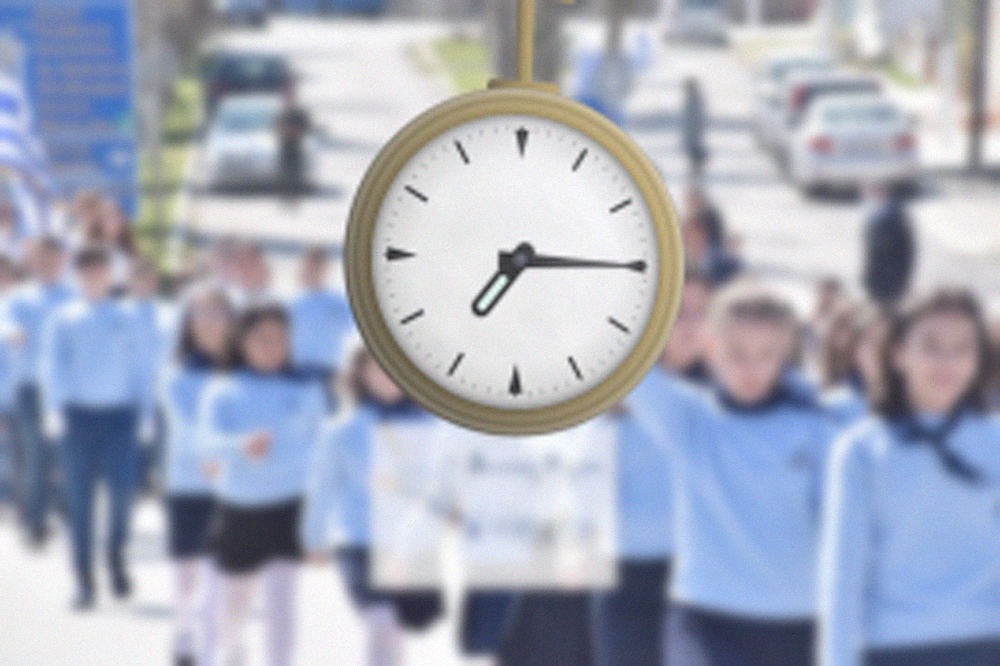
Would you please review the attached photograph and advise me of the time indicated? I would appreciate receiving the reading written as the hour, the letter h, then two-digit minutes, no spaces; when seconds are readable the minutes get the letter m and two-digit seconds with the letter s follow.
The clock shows 7h15
